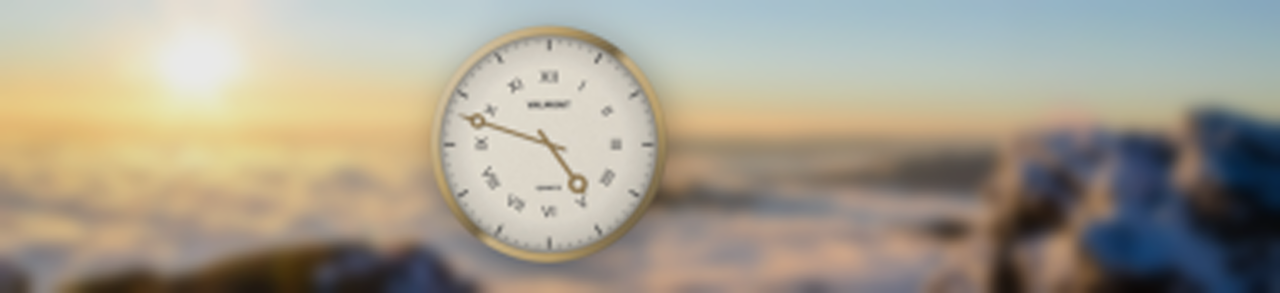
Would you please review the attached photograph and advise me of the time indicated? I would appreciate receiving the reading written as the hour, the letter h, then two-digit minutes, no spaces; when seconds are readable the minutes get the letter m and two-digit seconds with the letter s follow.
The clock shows 4h48
